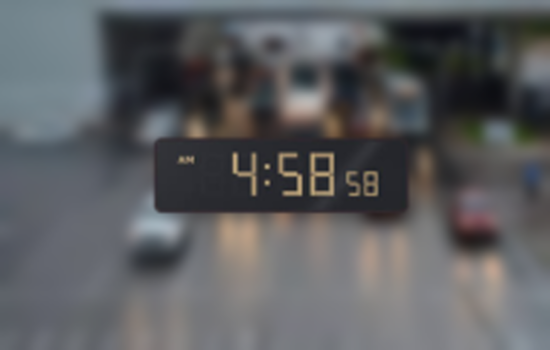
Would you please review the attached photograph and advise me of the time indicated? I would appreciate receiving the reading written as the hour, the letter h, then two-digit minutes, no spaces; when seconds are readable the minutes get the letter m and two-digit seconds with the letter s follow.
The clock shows 4h58m58s
